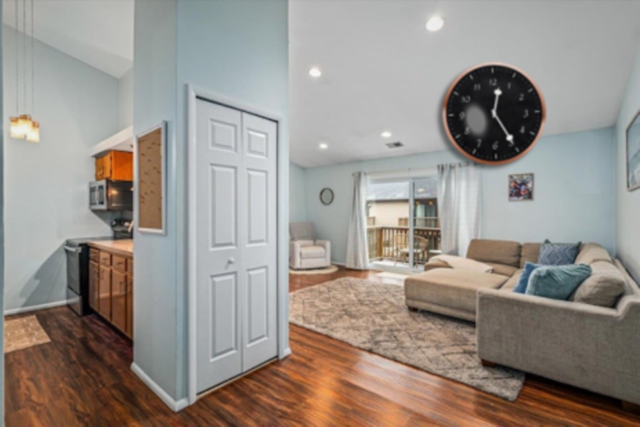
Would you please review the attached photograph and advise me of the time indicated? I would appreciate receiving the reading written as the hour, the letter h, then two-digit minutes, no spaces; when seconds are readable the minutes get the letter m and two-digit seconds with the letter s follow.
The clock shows 12h25
